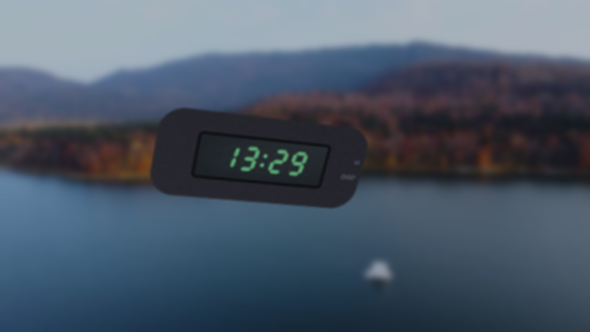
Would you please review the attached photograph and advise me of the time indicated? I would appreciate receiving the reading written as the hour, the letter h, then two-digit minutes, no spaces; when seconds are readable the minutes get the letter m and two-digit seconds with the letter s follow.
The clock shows 13h29
